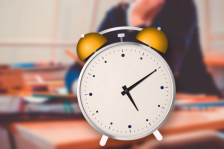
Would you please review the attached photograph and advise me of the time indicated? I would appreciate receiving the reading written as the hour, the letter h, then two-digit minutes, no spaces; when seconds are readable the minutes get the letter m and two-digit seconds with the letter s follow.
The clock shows 5h10
